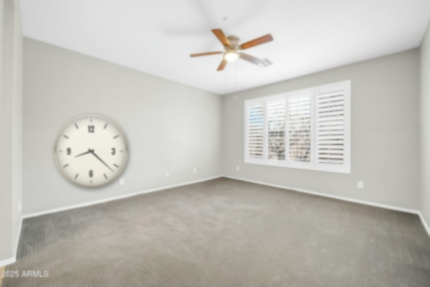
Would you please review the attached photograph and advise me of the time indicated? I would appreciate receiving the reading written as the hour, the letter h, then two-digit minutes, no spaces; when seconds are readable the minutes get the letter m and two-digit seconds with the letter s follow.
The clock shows 8h22
